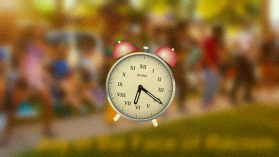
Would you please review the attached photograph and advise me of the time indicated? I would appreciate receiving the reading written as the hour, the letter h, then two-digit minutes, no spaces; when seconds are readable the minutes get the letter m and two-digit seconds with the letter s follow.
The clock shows 6h20
